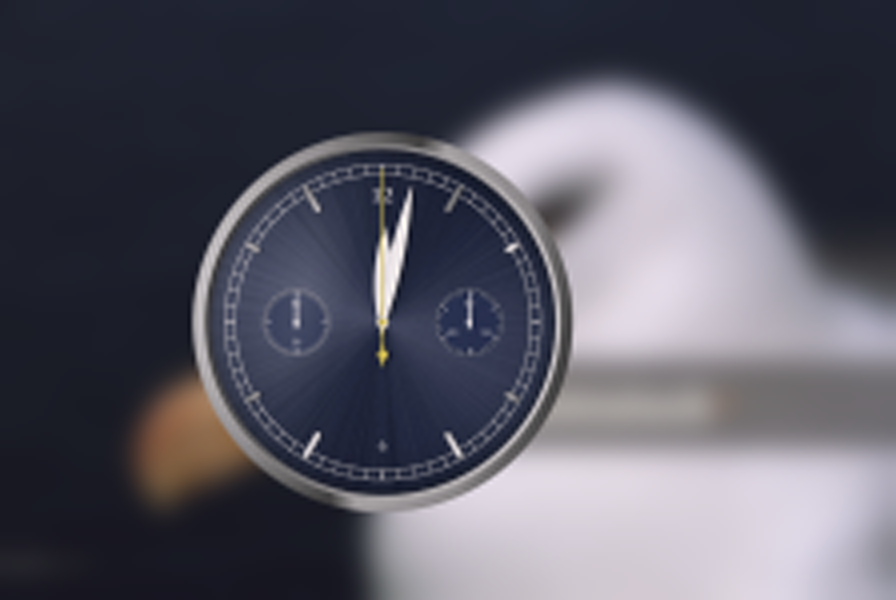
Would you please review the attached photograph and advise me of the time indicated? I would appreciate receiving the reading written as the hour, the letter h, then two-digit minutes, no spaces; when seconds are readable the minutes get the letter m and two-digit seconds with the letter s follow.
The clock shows 12h02
